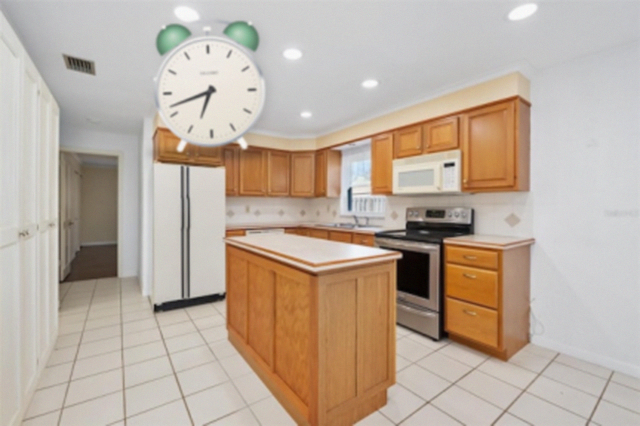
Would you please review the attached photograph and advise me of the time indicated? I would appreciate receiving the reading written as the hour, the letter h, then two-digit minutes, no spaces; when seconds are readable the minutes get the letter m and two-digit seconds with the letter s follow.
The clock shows 6h42
